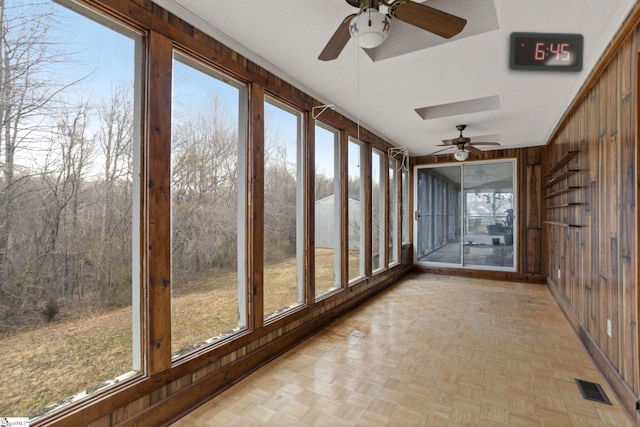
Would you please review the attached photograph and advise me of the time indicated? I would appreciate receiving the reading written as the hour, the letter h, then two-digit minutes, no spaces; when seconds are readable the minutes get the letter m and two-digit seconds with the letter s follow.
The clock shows 6h45
